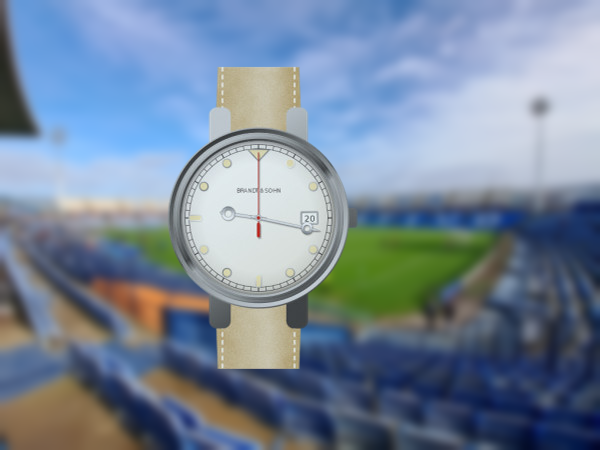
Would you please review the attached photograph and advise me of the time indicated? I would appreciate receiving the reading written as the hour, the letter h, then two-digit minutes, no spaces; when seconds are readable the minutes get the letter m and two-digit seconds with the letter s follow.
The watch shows 9h17m00s
